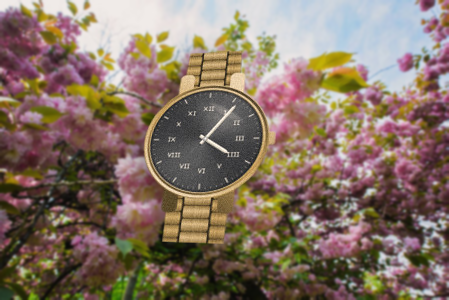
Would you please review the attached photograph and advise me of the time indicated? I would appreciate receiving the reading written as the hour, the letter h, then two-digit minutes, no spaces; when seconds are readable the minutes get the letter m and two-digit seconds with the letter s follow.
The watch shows 4h06
